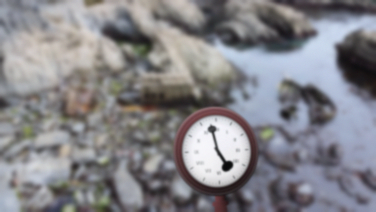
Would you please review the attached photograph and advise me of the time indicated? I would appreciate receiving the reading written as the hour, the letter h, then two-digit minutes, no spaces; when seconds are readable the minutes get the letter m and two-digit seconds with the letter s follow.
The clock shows 4h58
